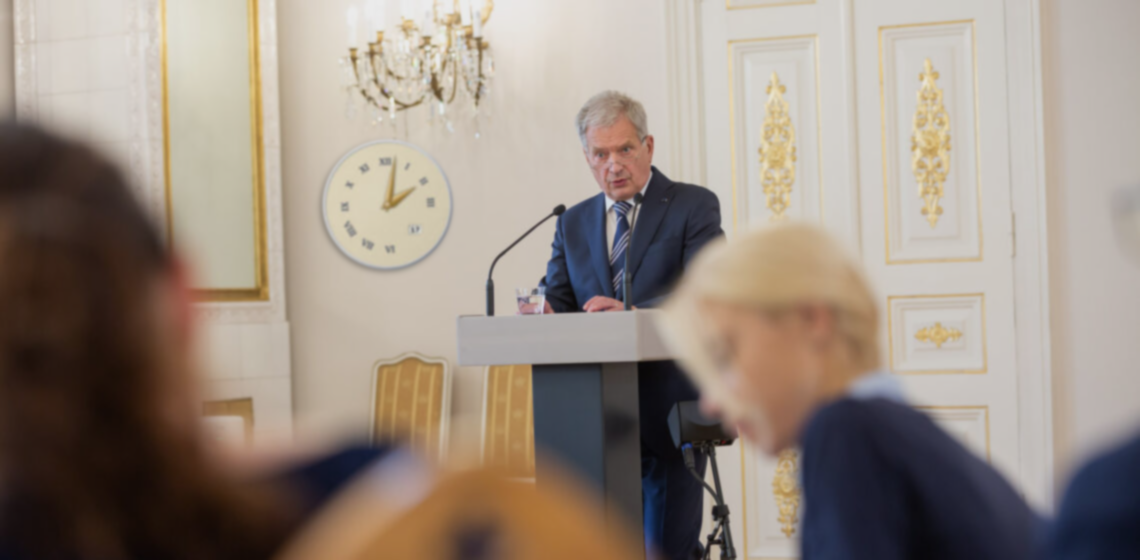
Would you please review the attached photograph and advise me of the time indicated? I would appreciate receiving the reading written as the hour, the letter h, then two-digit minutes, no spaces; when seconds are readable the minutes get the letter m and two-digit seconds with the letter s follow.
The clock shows 2h02
